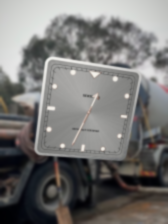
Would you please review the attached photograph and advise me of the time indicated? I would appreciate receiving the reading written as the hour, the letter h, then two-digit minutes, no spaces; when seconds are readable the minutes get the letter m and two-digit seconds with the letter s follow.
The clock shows 12h33
